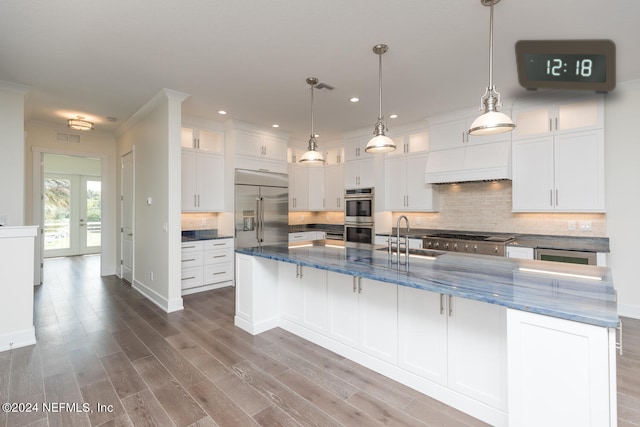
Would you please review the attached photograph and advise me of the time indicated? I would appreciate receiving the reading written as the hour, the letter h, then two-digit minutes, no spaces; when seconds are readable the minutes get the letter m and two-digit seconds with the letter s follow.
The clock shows 12h18
